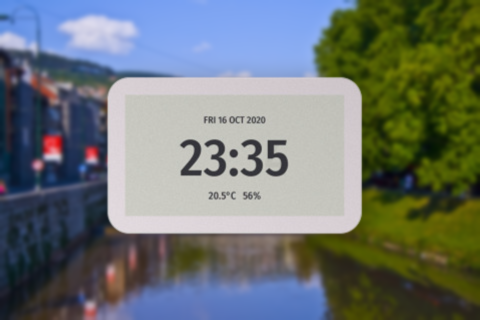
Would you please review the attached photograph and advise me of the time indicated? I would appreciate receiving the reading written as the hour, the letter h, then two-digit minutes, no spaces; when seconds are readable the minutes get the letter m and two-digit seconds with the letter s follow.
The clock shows 23h35
